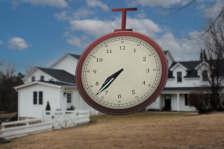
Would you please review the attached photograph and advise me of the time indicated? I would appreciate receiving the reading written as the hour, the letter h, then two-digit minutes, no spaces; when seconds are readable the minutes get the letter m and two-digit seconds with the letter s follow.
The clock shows 7h37
